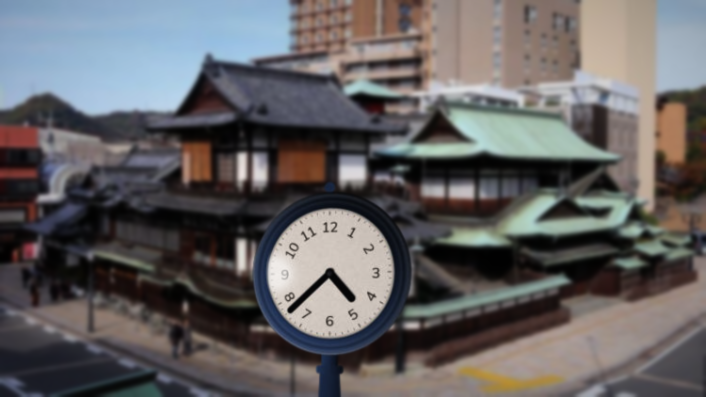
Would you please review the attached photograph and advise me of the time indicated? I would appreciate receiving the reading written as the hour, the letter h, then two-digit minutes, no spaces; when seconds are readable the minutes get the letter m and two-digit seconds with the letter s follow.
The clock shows 4h38
